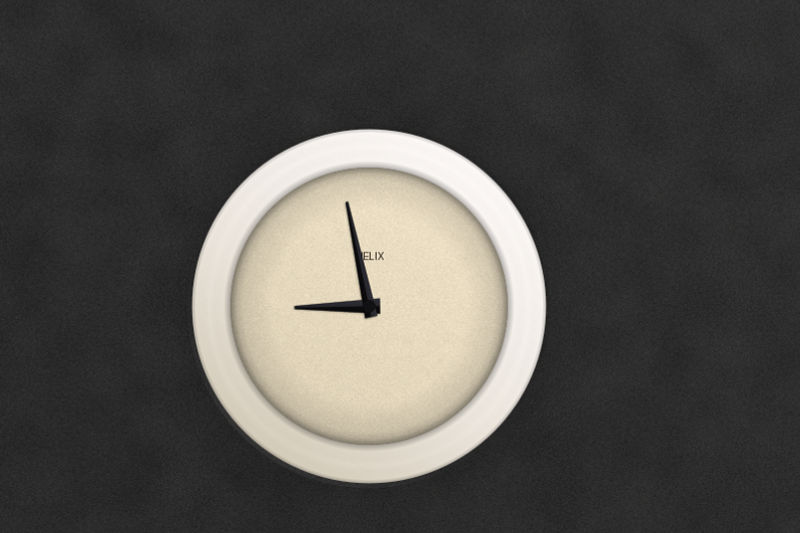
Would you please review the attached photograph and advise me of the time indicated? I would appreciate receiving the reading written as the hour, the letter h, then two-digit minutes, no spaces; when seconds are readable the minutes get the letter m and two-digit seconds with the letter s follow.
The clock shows 8h58
